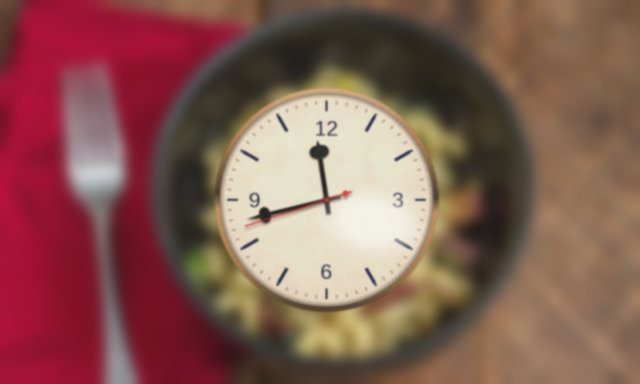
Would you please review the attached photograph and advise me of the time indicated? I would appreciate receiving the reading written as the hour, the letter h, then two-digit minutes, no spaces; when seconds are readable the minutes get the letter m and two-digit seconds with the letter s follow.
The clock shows 11h42m42s
